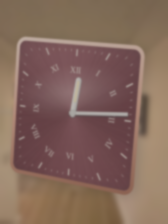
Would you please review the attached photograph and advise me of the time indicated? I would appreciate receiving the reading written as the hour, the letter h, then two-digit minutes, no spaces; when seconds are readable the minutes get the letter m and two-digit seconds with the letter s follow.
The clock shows 12h14
